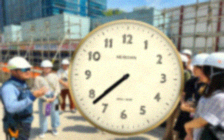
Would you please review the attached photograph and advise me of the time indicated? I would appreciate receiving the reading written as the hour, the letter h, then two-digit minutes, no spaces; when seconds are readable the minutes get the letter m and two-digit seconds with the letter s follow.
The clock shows 7h38
